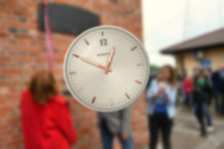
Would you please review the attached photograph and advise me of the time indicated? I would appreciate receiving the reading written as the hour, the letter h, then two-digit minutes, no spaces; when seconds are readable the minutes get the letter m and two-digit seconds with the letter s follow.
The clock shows 12h50
